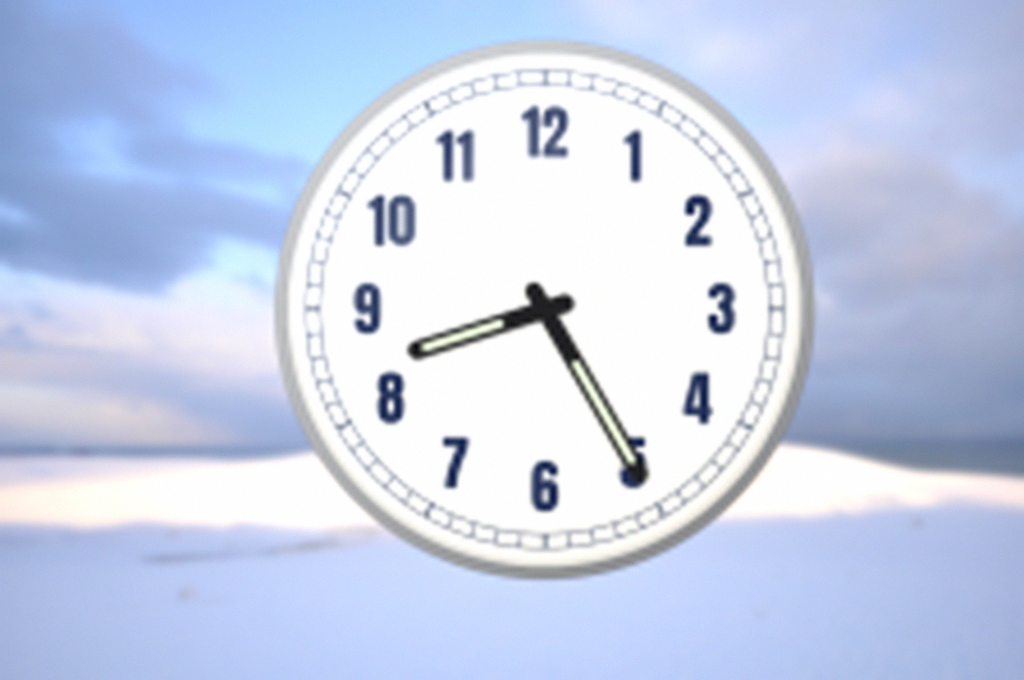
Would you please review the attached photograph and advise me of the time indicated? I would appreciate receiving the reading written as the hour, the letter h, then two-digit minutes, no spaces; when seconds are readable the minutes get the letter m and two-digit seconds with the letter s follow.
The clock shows 8h25
